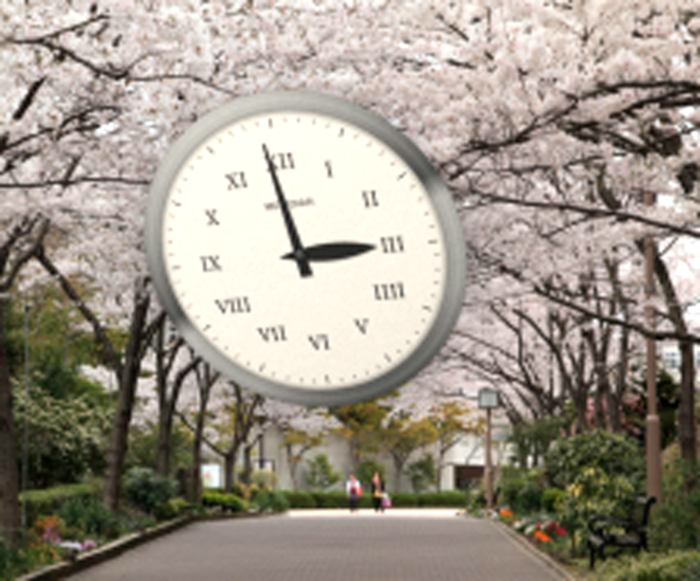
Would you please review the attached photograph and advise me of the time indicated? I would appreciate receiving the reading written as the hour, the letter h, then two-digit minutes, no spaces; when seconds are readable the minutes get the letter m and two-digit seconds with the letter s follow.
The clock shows 2h59
